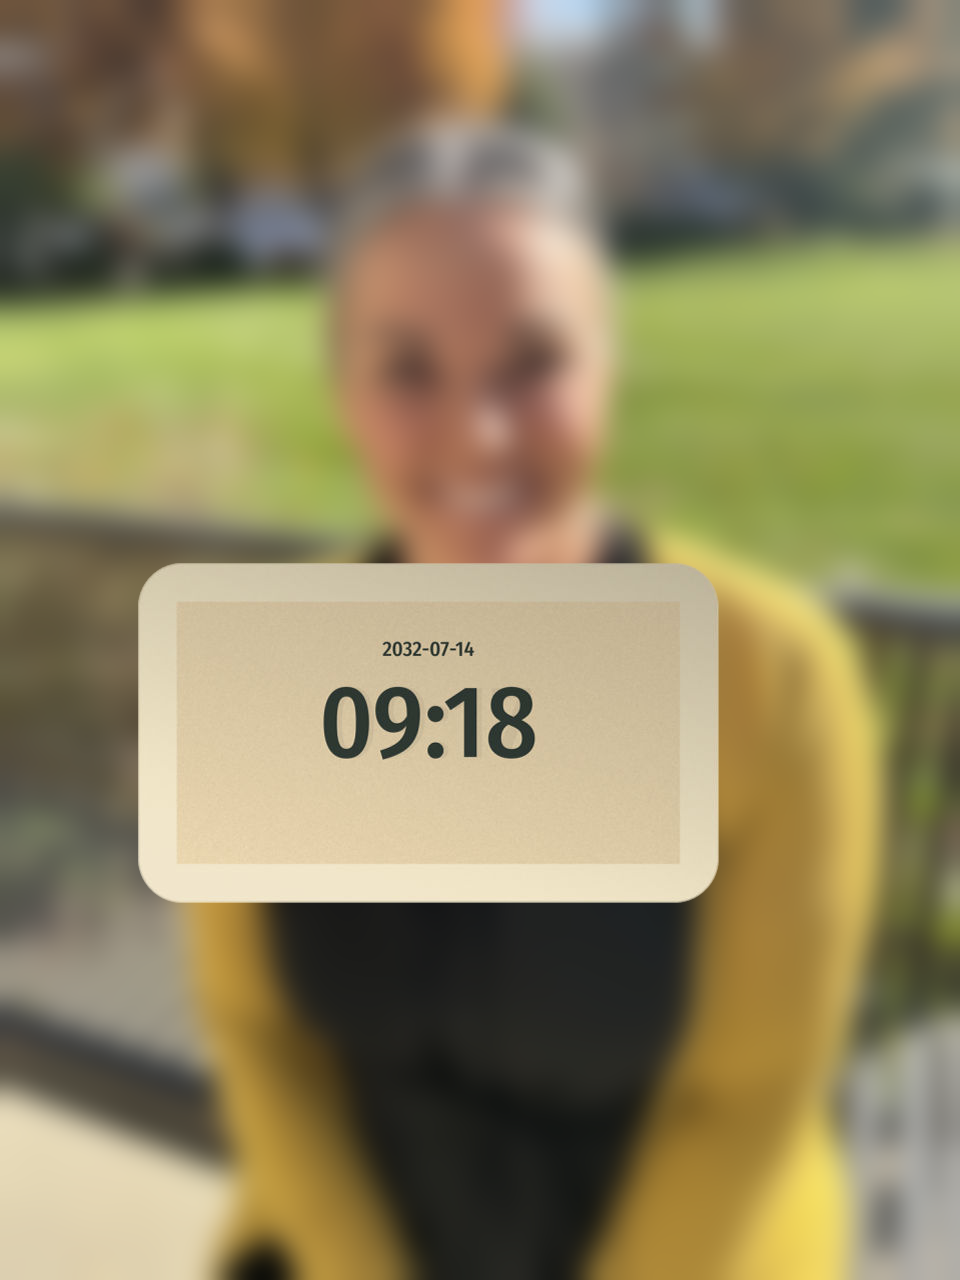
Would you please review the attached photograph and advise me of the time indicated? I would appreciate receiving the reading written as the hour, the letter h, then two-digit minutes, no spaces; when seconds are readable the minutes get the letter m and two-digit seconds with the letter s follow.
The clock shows 9h18
